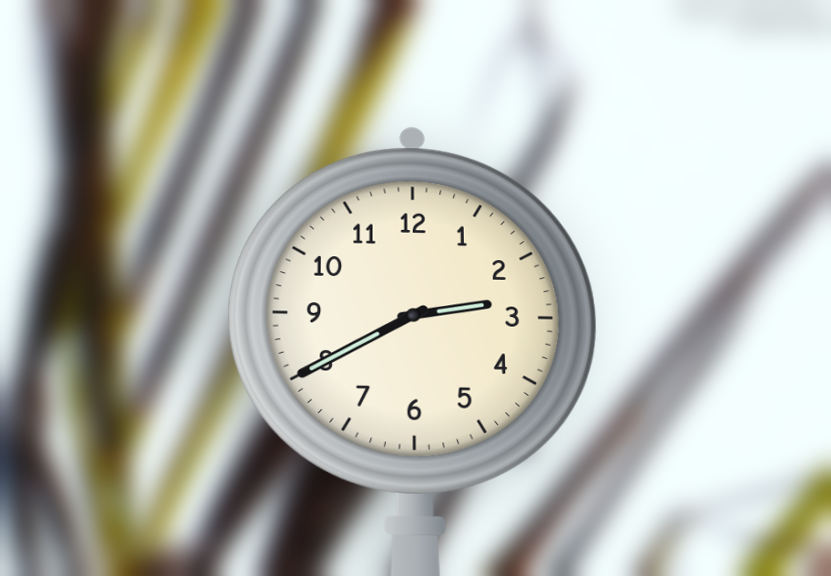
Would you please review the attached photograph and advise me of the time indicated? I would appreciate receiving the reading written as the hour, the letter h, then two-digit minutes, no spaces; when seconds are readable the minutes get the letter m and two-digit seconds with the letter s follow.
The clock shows 2h40
